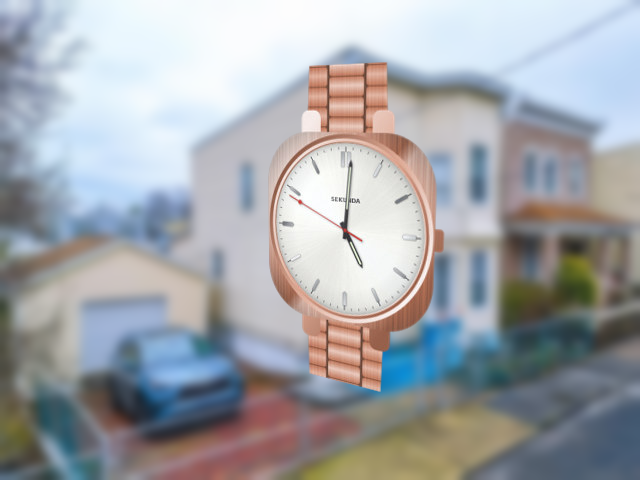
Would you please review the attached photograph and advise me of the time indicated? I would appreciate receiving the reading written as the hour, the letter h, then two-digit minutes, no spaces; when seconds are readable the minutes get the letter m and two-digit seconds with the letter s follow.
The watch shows 5h00m49s
